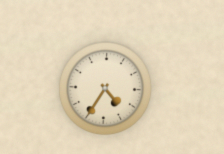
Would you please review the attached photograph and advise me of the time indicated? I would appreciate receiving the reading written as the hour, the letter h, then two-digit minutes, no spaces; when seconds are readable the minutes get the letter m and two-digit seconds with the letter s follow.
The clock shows 4h35
